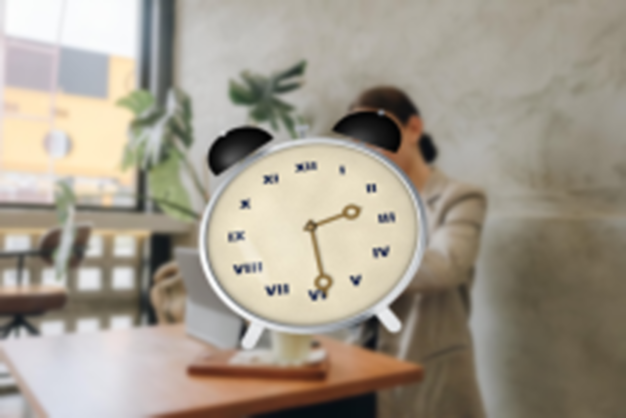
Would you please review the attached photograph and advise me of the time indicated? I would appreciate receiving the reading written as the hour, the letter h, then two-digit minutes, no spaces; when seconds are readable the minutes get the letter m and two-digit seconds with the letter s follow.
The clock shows 2h29
